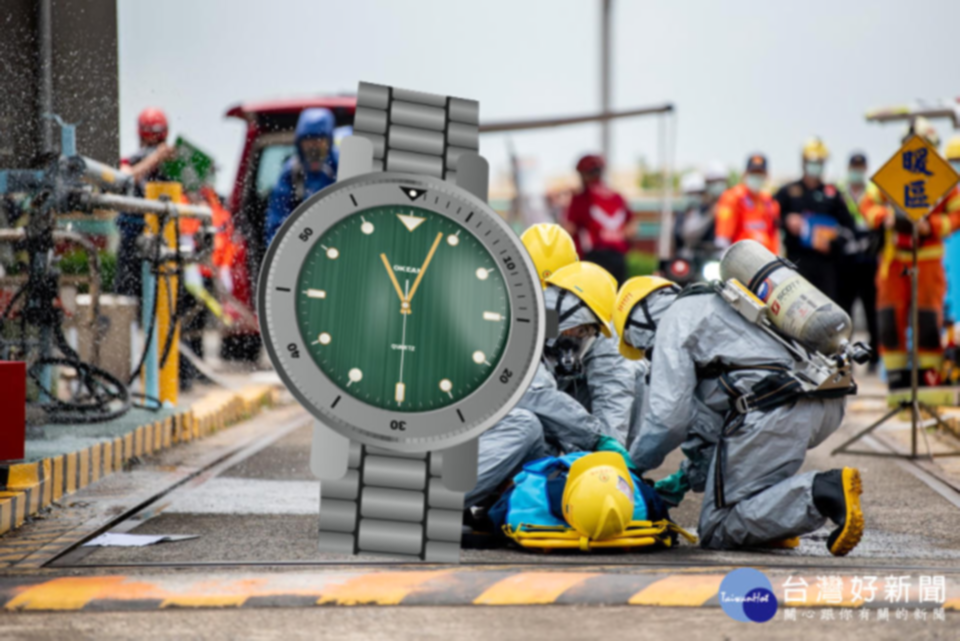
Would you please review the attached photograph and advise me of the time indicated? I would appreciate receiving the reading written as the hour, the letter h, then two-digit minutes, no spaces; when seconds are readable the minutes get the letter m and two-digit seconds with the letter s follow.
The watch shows 11h03m30s
